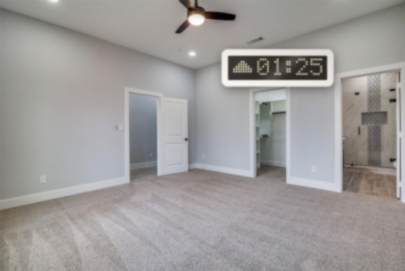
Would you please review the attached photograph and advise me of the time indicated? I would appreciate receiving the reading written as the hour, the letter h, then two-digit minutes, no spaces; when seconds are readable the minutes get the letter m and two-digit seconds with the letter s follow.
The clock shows 1h25
